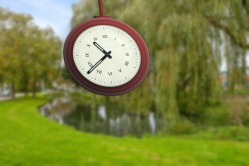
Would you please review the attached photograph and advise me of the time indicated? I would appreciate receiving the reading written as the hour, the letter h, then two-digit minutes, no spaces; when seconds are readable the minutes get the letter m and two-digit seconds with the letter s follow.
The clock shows 10h38
